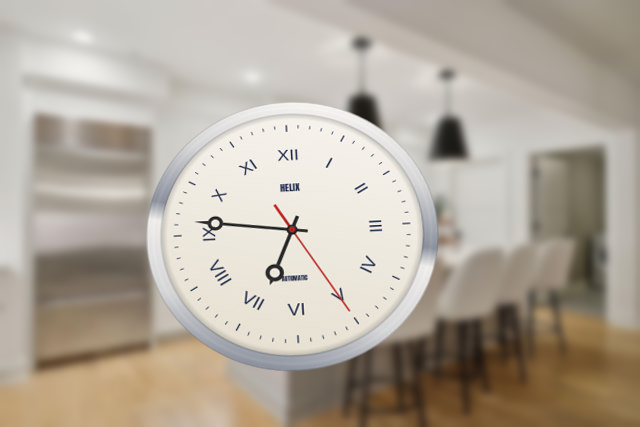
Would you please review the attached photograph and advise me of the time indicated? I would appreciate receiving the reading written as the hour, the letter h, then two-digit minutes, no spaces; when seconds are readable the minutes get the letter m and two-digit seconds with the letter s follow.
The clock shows 6h46m25s
